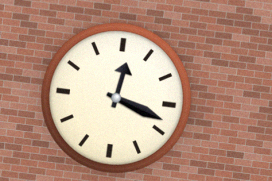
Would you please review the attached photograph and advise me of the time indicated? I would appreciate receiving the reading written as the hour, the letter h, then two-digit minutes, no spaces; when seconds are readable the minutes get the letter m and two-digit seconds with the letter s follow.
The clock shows 12h18
